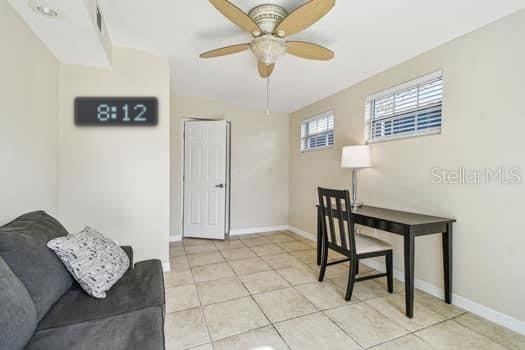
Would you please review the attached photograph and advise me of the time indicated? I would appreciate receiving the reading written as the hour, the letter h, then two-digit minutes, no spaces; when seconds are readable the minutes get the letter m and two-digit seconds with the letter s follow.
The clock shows 8h12
